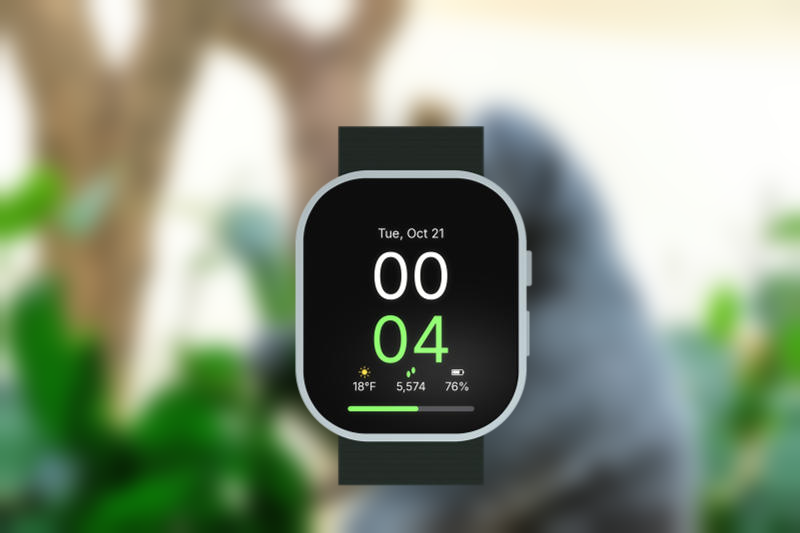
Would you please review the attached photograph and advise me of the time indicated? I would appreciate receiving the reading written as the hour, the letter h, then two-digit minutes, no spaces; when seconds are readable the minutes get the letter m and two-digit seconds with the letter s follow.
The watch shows 0h04
